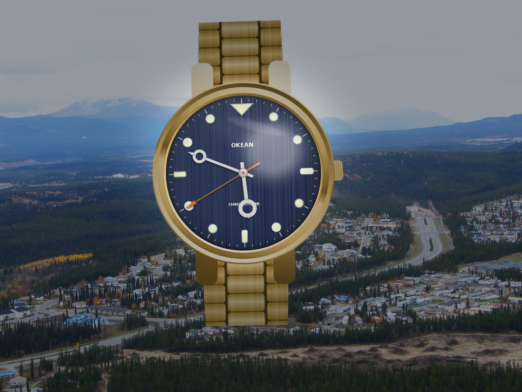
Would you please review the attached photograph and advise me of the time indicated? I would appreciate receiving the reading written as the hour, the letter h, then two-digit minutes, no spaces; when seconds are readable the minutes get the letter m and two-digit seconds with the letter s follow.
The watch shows 5h48m40s
